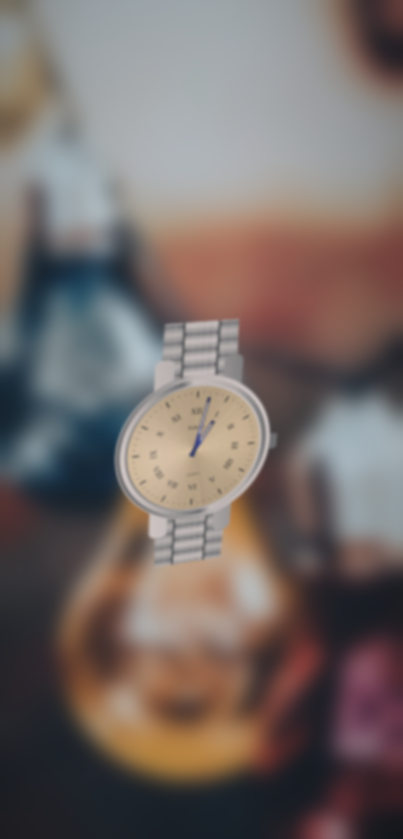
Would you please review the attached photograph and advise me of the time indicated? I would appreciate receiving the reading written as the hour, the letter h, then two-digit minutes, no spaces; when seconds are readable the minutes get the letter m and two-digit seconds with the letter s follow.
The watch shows 1h02
